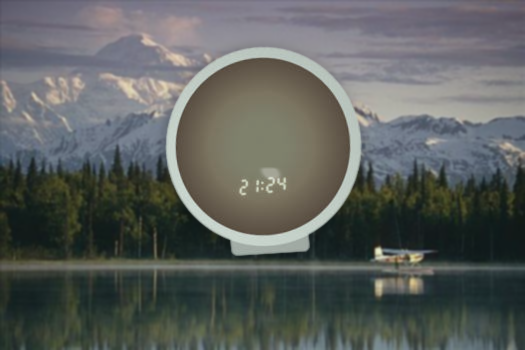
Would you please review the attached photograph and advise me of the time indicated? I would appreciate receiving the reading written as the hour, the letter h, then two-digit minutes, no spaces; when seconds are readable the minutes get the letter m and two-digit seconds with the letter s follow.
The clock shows 21h24
